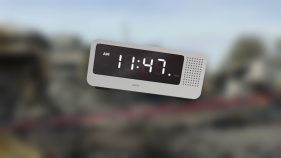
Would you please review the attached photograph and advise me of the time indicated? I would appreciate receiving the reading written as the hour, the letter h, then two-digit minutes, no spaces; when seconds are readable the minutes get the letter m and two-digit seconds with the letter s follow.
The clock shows 11h47
